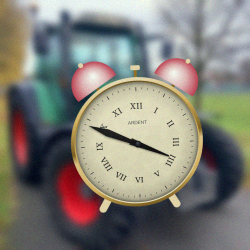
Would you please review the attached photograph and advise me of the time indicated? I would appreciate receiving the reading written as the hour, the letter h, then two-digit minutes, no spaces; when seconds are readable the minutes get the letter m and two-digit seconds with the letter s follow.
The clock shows 3h49
